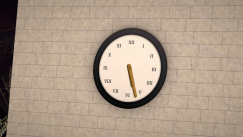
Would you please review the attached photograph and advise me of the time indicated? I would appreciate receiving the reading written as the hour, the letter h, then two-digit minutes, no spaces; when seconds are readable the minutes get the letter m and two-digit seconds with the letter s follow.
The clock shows 5h27
